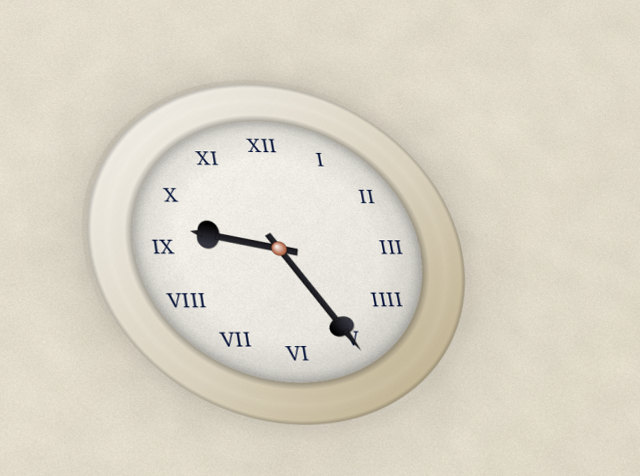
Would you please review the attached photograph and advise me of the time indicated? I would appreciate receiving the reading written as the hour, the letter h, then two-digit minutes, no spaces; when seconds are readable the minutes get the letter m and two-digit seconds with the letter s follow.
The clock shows 9h25
